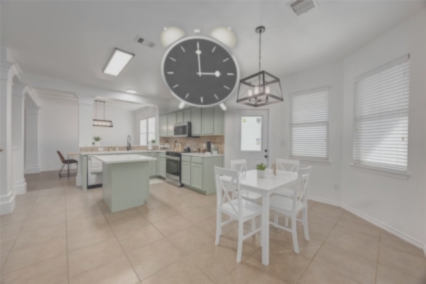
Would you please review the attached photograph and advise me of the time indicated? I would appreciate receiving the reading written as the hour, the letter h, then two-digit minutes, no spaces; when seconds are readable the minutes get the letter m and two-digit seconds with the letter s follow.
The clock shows 3h00
